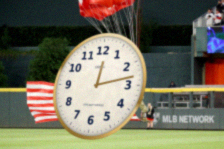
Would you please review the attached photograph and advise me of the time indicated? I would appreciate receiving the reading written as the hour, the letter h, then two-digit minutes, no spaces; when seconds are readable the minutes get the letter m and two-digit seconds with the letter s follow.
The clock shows 12h13
